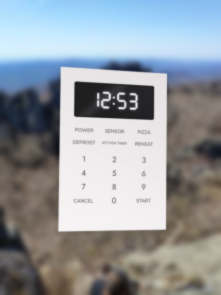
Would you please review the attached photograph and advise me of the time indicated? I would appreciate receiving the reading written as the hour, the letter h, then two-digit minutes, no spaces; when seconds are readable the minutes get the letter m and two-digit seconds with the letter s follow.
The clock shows 12h53
